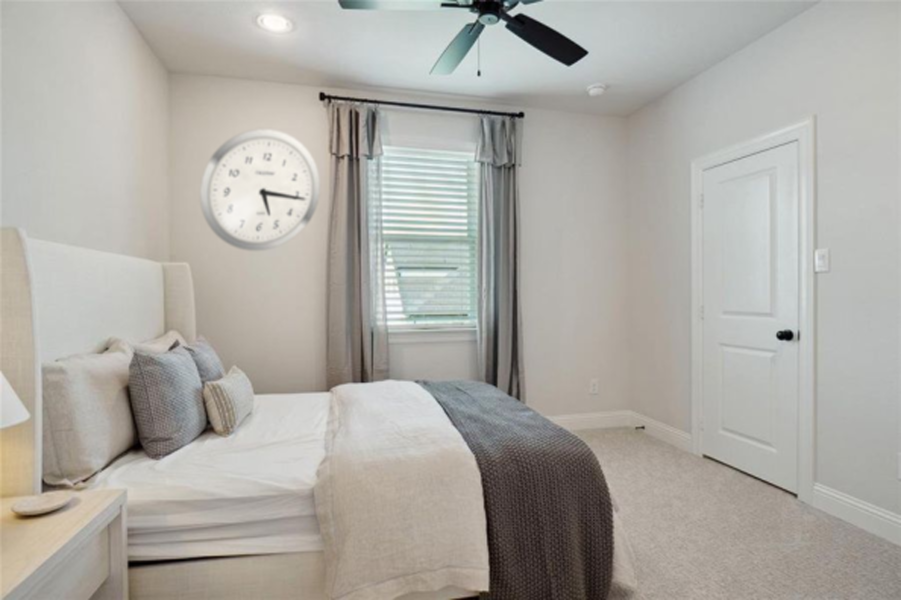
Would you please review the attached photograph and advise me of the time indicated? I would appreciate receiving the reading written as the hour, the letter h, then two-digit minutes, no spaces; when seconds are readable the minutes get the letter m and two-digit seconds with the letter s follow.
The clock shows 5h16
